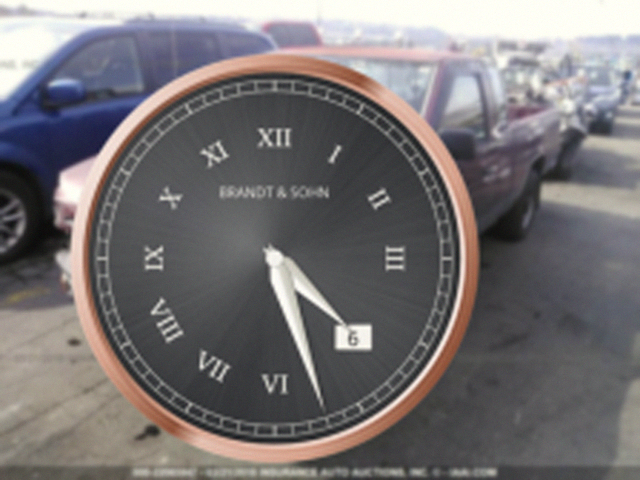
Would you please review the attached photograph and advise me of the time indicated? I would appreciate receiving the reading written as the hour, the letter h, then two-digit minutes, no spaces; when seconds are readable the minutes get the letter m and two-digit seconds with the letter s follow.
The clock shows 4h27
